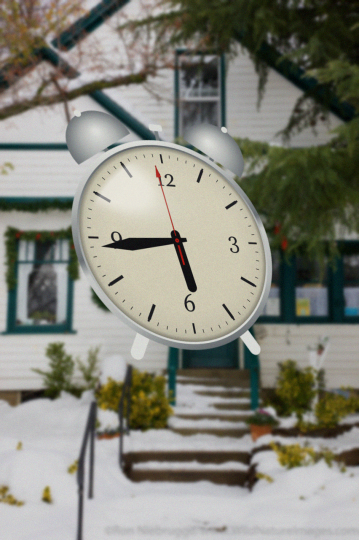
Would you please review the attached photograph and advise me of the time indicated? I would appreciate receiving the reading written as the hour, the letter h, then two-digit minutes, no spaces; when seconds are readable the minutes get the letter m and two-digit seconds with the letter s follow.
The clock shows 5h43m59s
